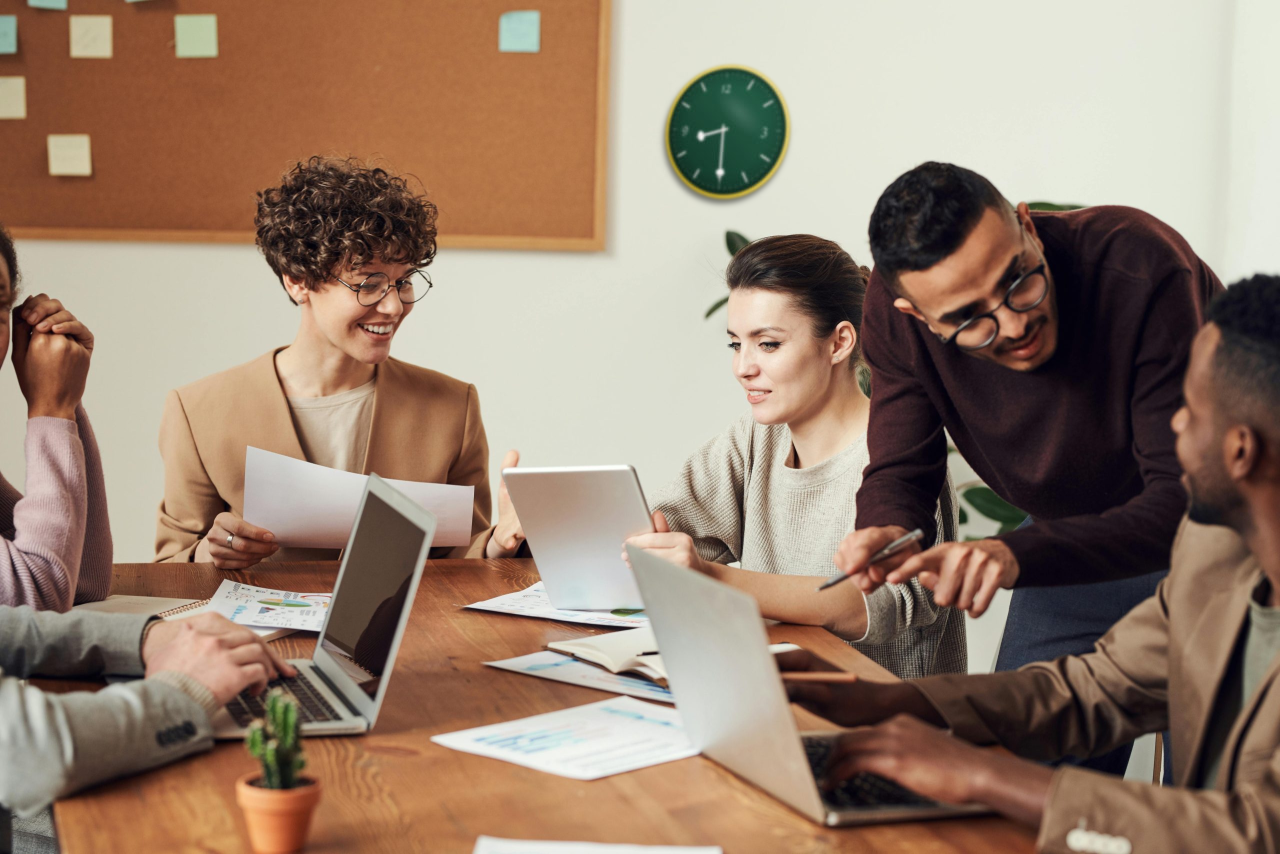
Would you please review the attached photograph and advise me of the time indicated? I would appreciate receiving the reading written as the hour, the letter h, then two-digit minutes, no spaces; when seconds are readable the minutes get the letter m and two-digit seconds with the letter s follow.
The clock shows 8h30
